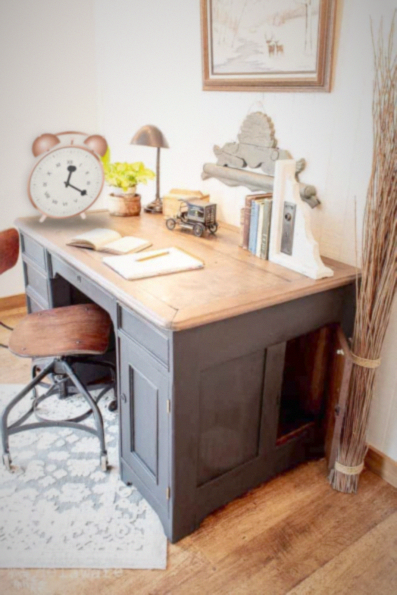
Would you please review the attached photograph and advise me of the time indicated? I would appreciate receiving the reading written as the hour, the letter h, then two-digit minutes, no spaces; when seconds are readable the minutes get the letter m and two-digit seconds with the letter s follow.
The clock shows 12h20
